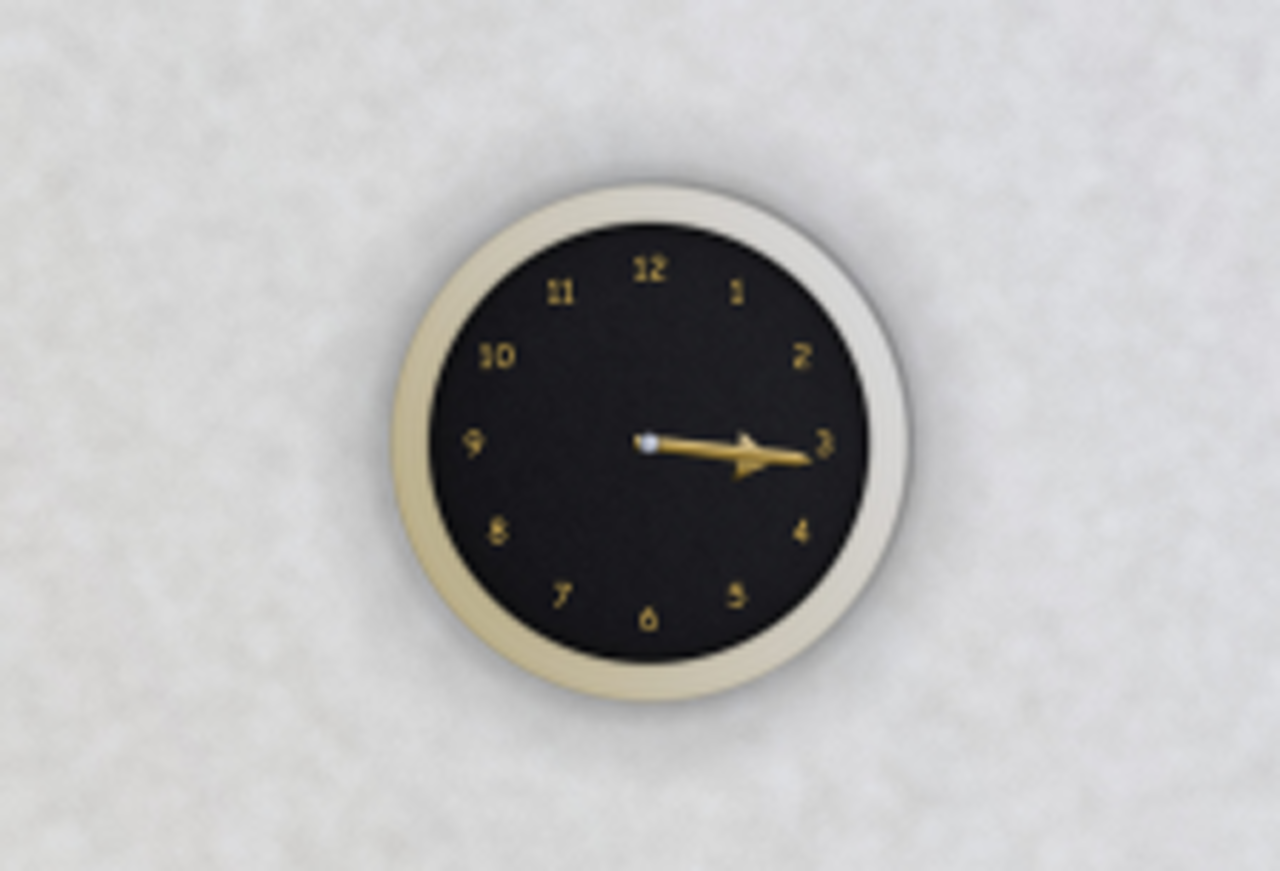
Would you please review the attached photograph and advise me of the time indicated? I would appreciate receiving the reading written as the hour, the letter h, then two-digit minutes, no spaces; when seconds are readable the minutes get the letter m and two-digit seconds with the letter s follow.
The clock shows 3h16
